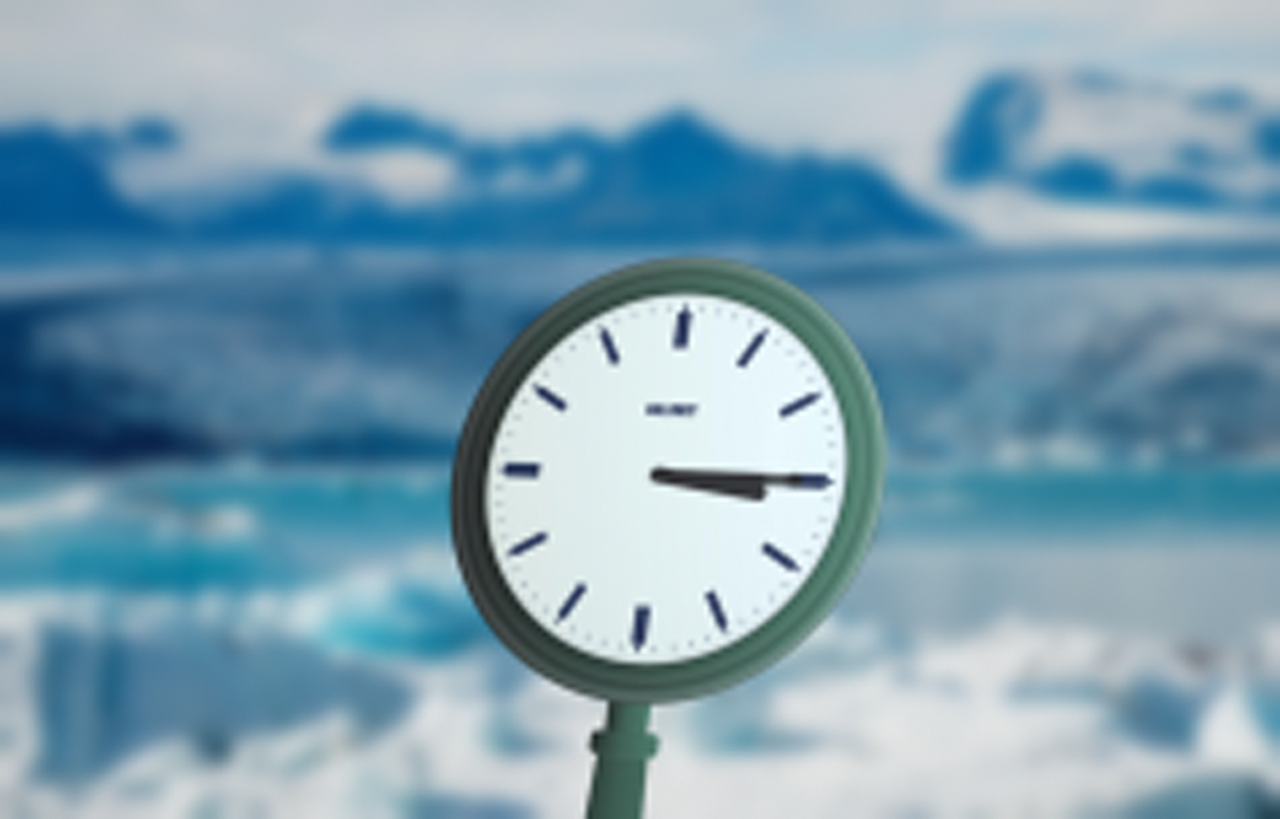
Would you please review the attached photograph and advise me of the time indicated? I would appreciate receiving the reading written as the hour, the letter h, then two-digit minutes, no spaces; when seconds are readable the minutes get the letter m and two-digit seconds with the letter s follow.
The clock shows 3h15
